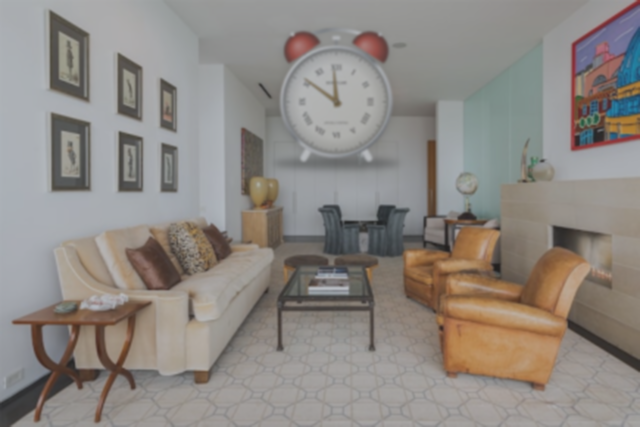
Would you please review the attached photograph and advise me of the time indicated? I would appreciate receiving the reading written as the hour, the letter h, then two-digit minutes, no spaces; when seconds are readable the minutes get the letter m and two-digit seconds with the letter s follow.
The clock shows 11h51
